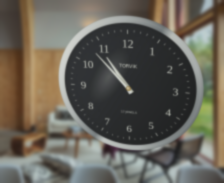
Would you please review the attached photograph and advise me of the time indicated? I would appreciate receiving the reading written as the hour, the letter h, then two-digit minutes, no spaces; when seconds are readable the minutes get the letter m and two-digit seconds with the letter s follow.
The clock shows 10h53
